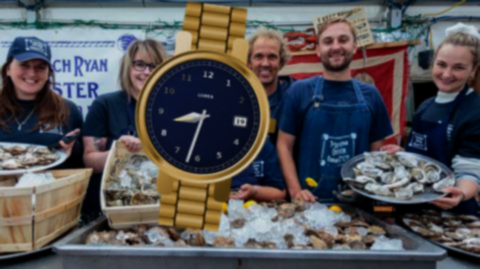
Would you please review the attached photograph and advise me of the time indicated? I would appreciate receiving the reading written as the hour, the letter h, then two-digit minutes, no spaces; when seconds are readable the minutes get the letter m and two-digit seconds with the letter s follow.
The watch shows 8h32
